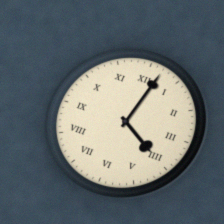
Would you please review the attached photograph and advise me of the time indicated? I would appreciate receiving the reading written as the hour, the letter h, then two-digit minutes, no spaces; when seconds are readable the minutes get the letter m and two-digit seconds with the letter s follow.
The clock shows 4h02
